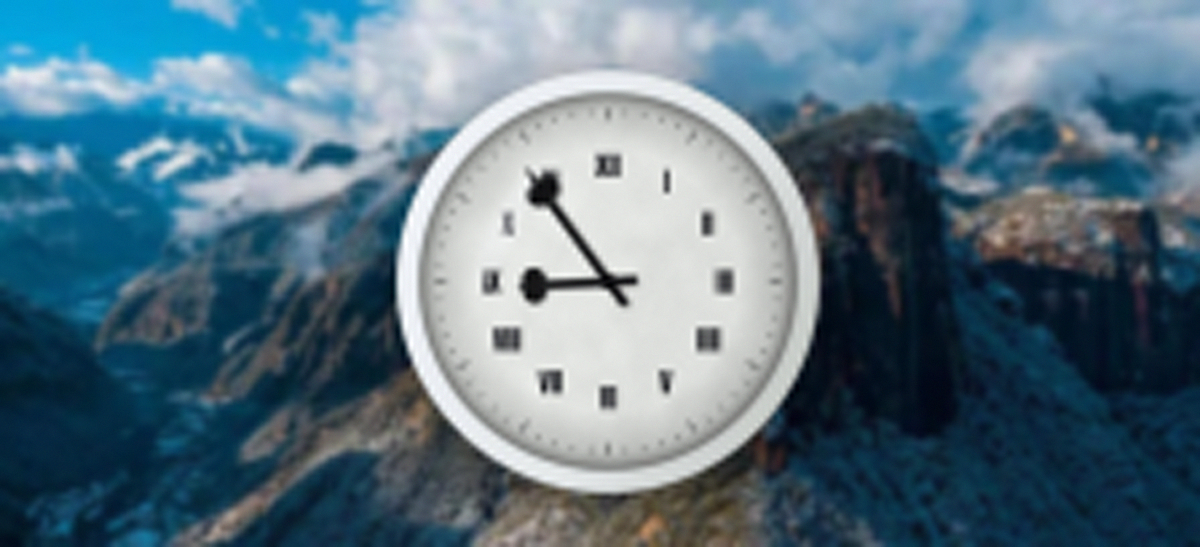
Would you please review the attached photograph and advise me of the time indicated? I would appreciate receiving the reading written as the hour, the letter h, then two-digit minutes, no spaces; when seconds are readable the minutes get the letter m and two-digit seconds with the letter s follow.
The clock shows 8h54
